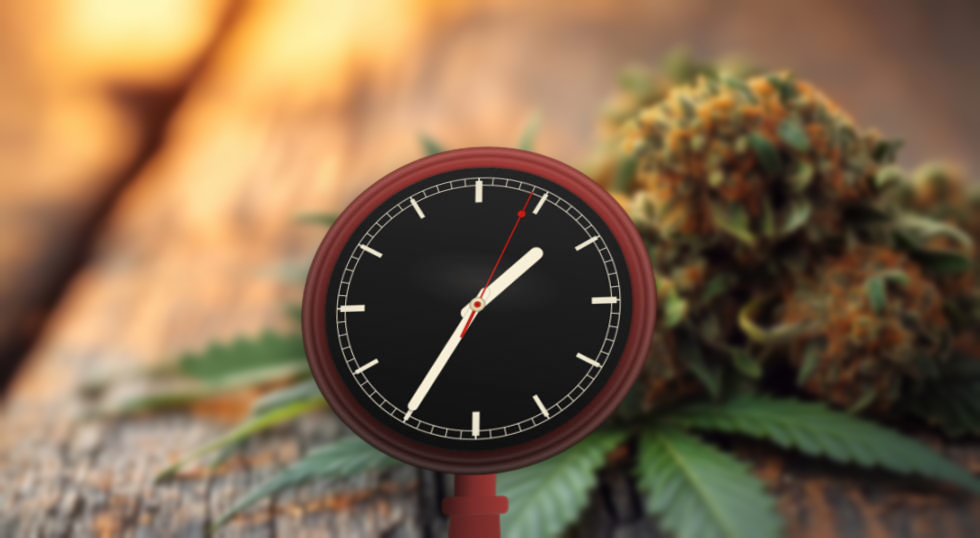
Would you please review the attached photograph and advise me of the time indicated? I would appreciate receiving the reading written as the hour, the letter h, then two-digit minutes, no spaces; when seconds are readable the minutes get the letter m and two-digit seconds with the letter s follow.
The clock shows 1h35m04s
